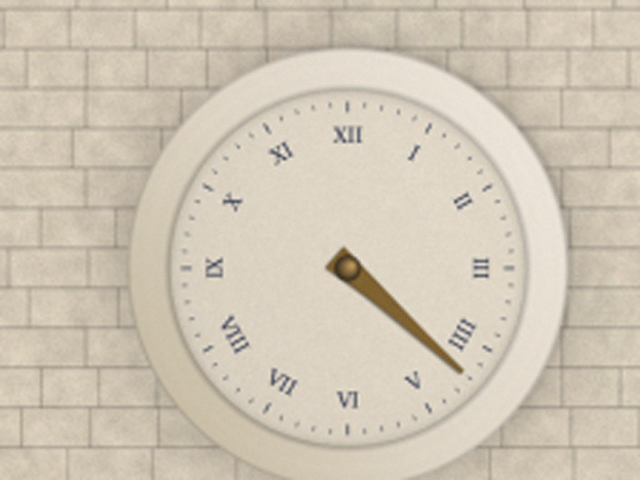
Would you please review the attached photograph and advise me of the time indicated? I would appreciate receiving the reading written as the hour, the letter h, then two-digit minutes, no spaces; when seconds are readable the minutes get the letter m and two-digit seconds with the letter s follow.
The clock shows 4h22
